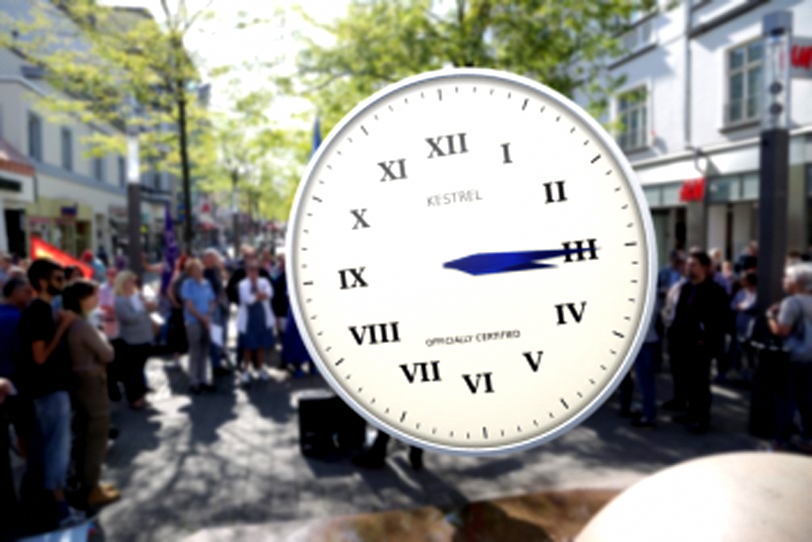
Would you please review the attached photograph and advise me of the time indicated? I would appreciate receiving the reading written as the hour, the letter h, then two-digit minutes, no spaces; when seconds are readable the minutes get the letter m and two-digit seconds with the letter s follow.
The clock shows 3h15
